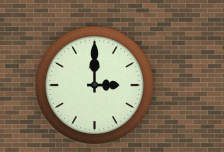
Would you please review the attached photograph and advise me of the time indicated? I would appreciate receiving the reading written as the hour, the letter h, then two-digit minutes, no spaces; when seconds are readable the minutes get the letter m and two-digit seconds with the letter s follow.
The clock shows 3h00
